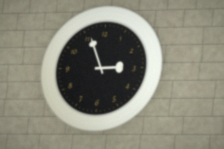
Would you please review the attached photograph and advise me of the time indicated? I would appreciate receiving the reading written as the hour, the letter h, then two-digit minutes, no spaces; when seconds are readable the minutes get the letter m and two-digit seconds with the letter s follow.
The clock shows 2h56
